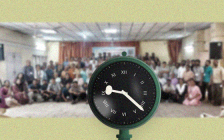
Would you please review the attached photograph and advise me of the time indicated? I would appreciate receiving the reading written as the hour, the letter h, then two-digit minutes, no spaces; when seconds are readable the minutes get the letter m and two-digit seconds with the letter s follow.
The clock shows 9h22
